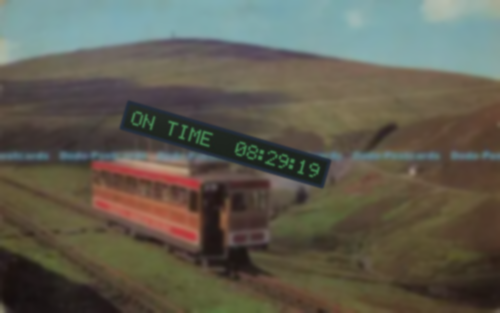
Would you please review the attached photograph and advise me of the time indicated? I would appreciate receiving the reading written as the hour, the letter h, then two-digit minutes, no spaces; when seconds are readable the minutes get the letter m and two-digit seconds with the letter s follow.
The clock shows 8h29m19s
